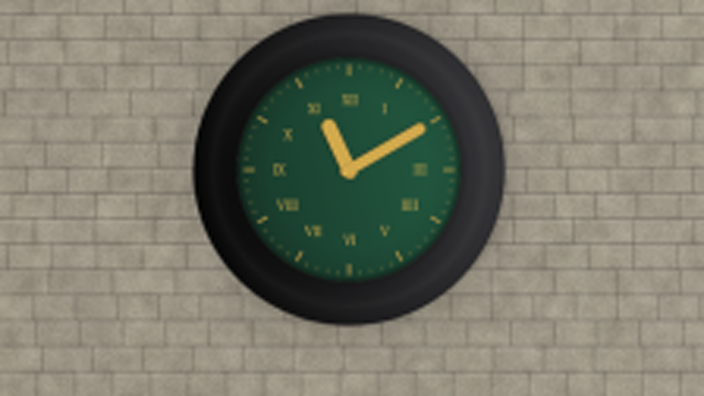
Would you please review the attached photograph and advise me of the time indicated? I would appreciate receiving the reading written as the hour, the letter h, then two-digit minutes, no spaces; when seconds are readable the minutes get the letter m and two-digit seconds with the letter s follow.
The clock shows 11h10
